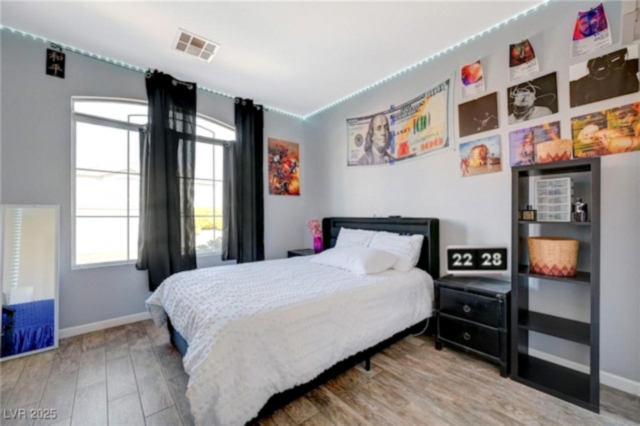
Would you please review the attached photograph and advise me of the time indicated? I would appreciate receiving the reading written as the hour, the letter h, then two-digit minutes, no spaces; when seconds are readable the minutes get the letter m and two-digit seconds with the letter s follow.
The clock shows 22h28
